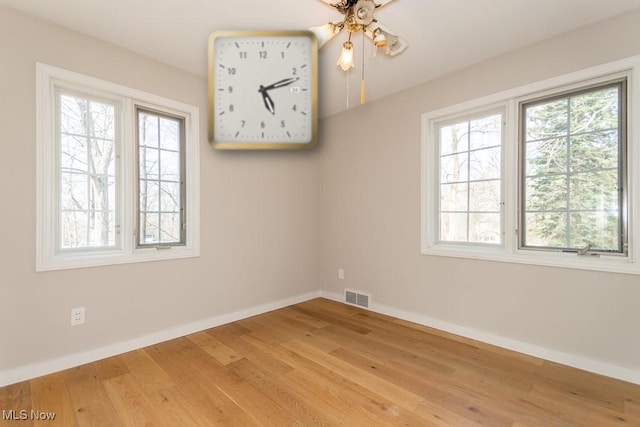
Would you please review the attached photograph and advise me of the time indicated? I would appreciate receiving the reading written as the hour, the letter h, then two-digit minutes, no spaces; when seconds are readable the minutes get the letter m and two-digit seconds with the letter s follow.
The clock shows 5h12
